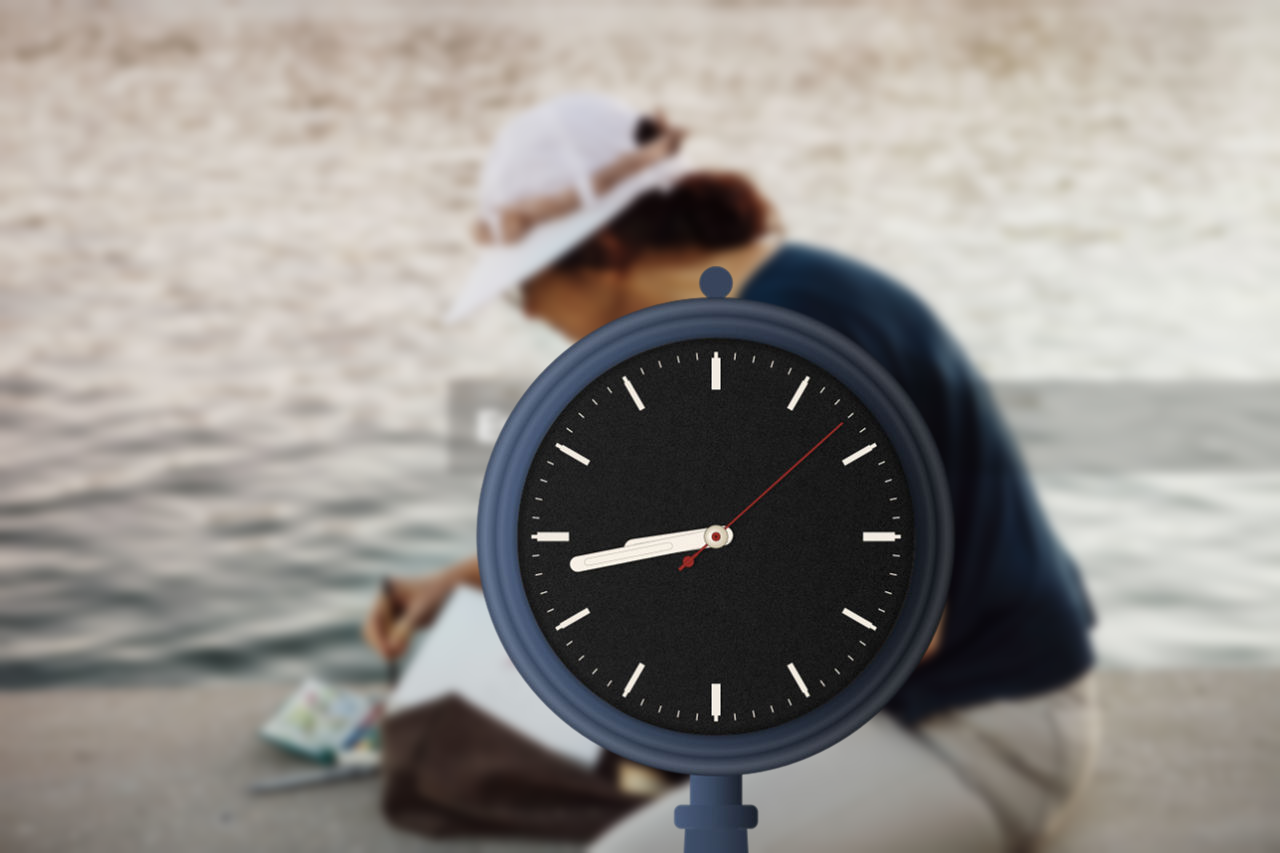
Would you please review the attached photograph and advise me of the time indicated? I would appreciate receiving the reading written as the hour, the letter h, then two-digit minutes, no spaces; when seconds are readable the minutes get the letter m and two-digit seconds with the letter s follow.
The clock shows 8h43m08s
